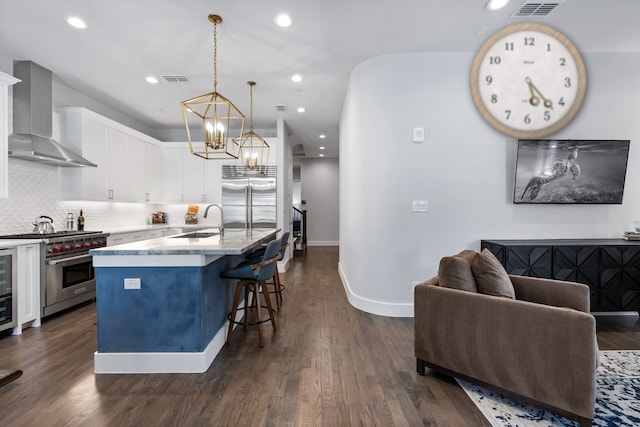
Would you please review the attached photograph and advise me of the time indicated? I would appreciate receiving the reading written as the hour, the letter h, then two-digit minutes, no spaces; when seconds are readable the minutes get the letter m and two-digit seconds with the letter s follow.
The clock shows 5h23
